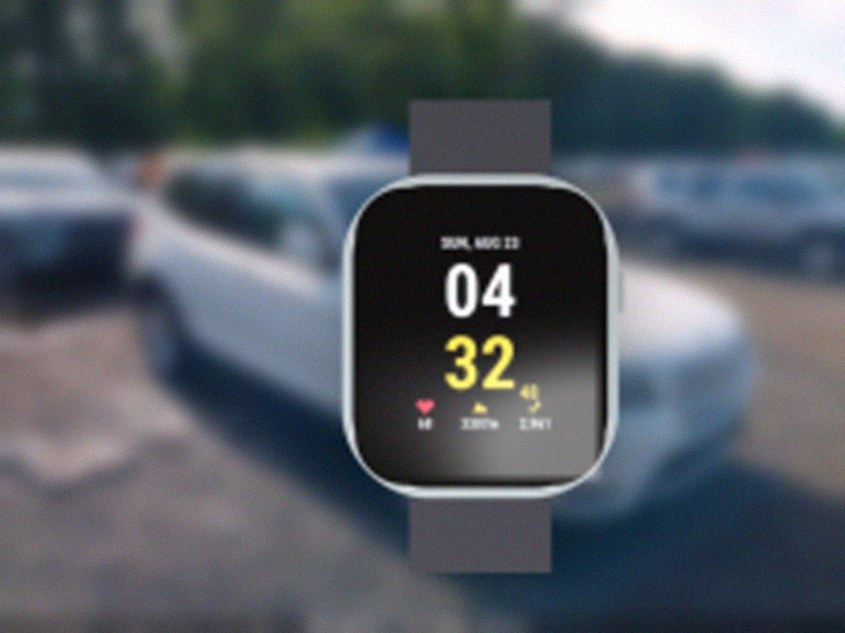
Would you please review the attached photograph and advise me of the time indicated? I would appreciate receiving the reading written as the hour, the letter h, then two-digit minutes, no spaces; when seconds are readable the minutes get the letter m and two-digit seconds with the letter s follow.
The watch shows 4h32
